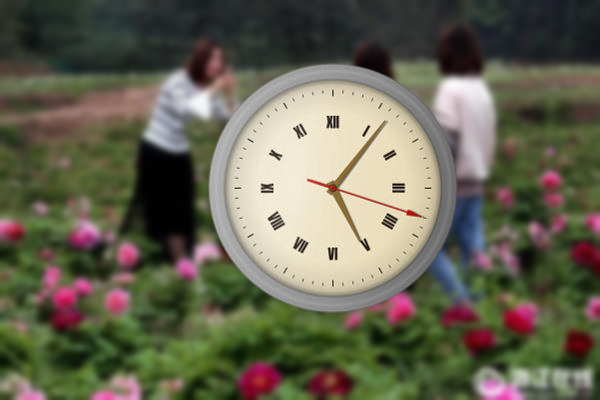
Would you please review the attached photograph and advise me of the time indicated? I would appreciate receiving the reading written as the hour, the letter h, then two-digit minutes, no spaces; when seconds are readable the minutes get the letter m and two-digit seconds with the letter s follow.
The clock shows 5h06m18s
